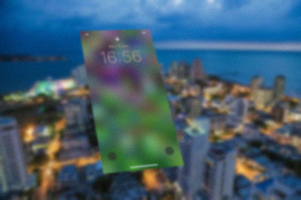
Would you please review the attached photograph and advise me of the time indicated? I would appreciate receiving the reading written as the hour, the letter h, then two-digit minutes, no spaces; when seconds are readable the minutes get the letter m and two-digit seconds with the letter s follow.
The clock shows 16h56
